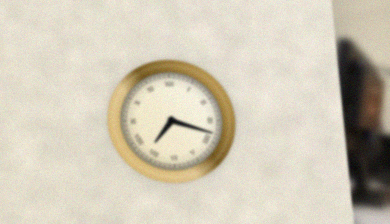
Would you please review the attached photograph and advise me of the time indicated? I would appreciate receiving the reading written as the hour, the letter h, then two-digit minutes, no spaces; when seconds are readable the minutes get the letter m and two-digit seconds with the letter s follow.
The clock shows 7h18
